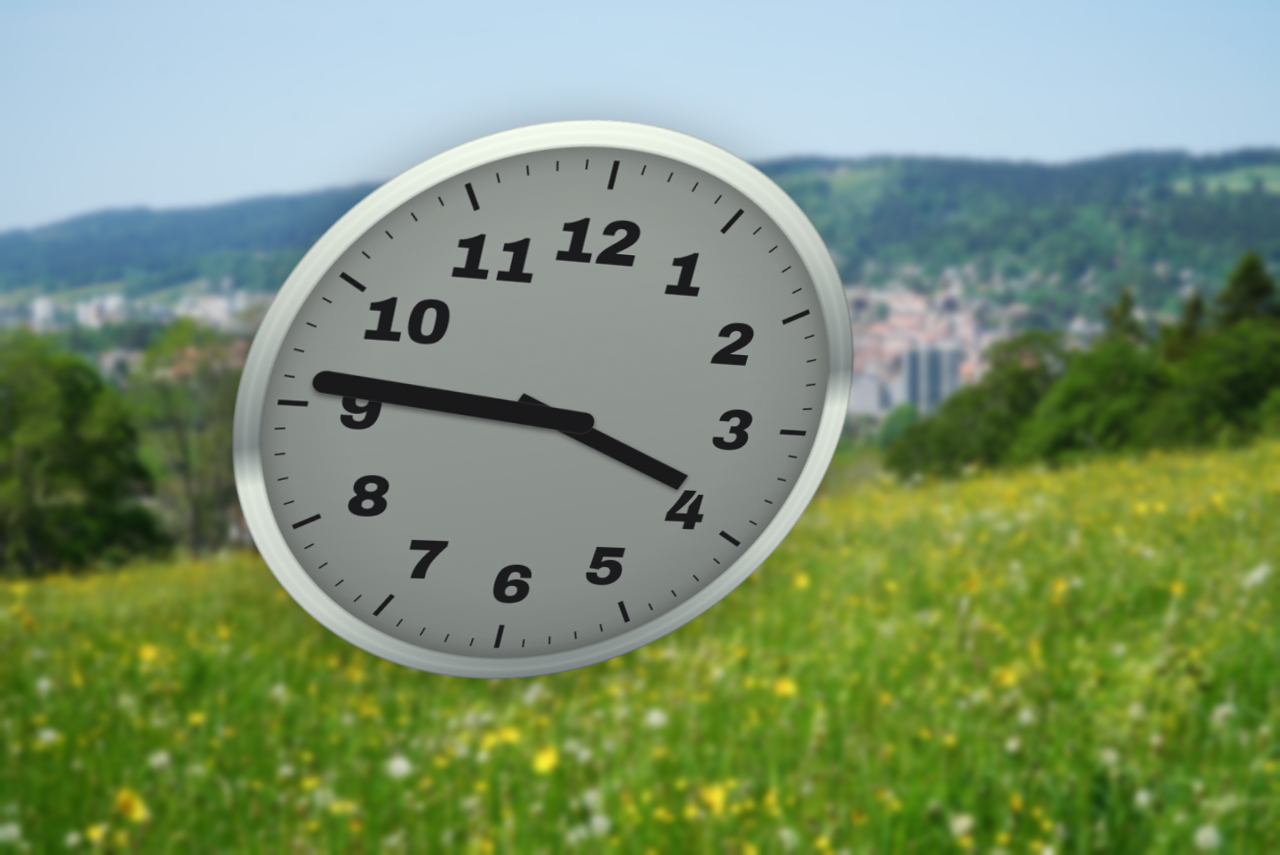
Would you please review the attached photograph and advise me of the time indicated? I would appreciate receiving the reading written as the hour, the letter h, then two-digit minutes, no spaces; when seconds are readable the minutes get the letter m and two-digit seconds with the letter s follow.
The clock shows 3h46
